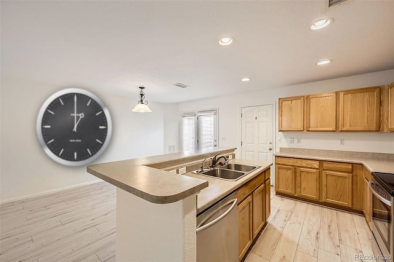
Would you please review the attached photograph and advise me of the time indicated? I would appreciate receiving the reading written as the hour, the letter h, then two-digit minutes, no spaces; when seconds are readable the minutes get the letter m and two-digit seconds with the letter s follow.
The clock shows 1h00
